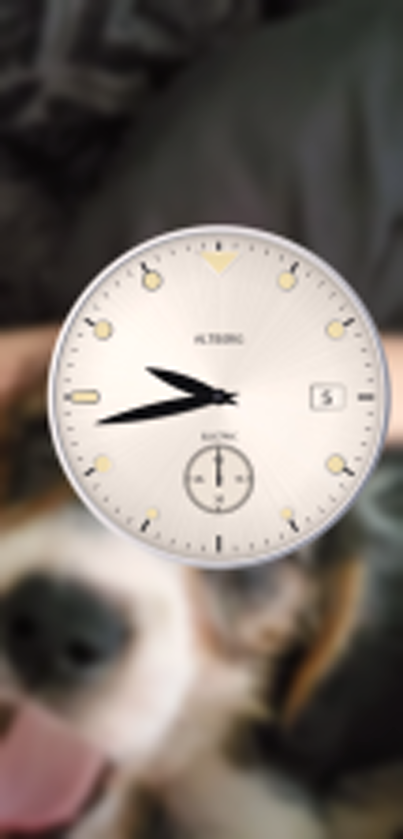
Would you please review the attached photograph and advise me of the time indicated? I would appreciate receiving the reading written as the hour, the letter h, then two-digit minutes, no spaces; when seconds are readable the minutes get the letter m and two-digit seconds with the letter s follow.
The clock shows 9h43
